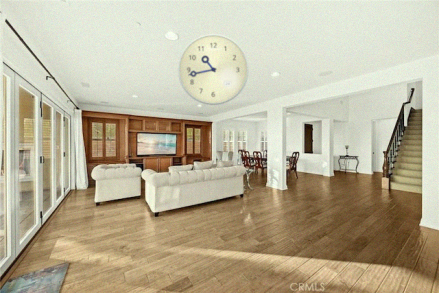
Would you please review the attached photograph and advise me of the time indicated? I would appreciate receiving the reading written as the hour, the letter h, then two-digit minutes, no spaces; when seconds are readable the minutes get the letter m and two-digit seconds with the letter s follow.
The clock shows 10h43
